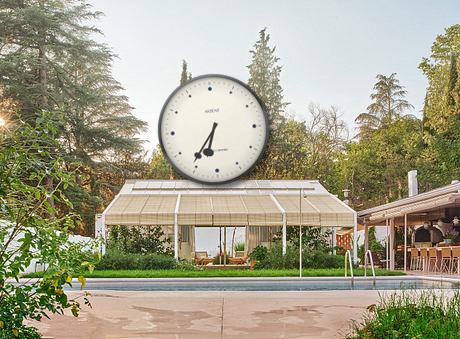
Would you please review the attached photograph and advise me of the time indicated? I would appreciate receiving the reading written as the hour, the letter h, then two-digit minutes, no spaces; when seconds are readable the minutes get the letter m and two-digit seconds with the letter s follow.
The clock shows 6h36
